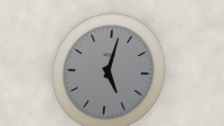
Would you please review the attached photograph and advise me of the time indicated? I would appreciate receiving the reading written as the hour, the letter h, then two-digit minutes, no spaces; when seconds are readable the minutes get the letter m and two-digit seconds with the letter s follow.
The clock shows 5h02
